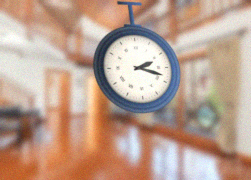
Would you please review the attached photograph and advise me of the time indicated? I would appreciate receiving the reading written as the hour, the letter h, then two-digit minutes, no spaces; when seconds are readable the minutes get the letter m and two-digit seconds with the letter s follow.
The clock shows 2h18
